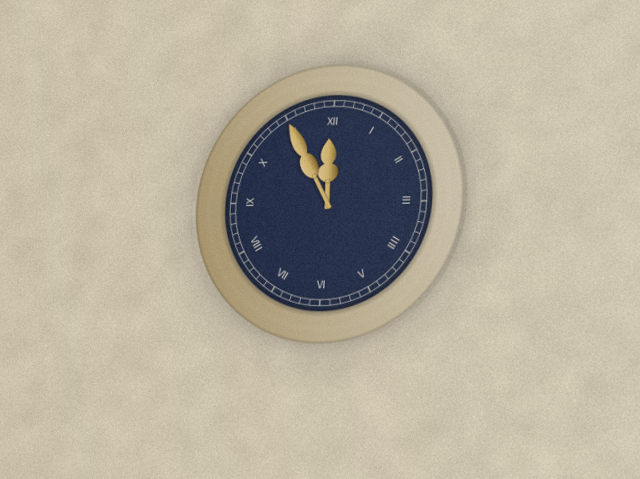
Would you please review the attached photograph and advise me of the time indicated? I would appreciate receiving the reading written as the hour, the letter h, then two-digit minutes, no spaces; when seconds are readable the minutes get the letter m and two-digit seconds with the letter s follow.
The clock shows 11h55
